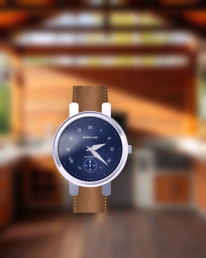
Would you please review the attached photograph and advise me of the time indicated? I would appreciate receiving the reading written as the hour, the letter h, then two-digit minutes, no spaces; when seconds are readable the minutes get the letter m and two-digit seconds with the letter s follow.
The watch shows 2h22
